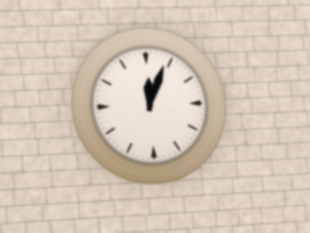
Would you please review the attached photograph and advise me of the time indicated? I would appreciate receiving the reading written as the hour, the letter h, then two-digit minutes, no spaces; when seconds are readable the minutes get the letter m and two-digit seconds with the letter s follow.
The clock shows 12h04
